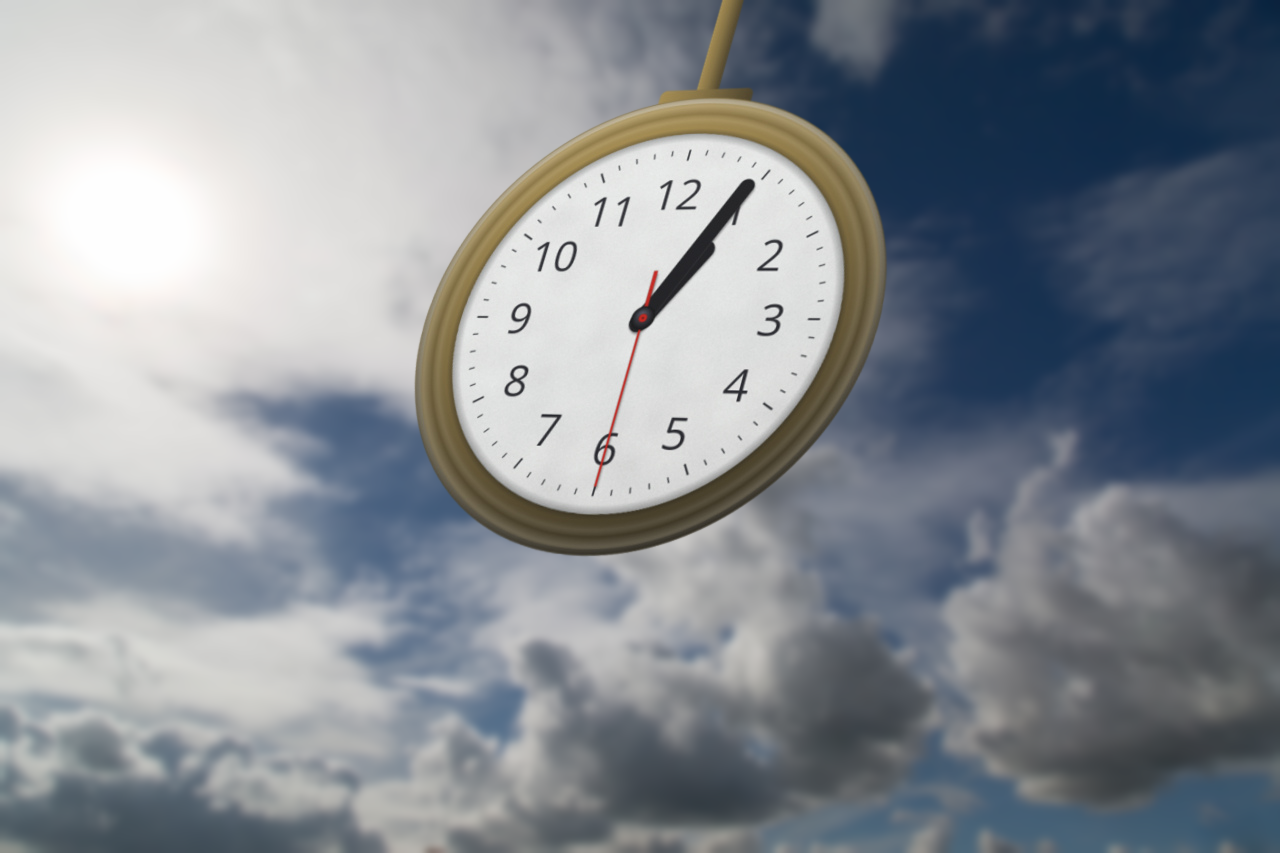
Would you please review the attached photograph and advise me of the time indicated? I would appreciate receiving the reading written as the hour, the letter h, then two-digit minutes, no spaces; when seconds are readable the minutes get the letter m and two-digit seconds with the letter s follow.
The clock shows 1h04m30s
